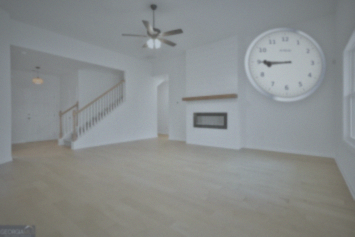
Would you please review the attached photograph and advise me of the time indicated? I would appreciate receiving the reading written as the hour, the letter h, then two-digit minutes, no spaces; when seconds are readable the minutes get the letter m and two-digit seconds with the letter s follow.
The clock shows 8h45
